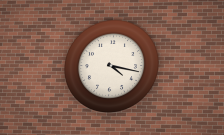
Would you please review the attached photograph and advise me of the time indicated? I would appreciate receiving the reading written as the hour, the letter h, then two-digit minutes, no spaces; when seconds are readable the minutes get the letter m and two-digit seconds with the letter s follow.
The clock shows 4h17
